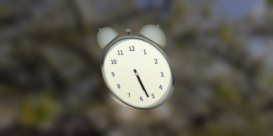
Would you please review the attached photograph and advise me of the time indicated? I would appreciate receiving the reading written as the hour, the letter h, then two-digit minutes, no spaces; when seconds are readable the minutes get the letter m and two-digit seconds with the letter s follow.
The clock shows 5h27
